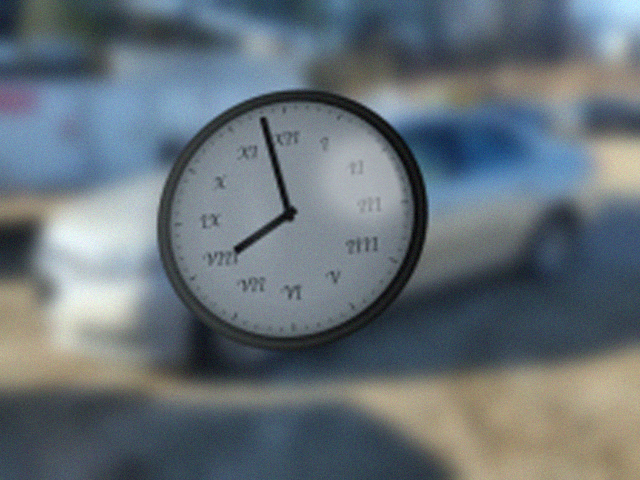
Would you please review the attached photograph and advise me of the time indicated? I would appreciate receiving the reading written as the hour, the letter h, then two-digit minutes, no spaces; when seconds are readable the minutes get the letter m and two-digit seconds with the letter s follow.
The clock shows 7h58
